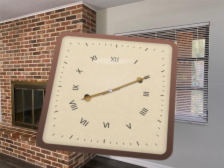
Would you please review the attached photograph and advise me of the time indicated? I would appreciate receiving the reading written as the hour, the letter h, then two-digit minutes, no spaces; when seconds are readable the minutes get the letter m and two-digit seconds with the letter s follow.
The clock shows 8h10
